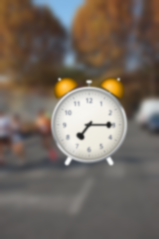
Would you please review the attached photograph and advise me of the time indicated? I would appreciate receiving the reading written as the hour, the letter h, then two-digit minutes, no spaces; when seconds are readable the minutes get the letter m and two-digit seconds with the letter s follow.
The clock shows 7h15
